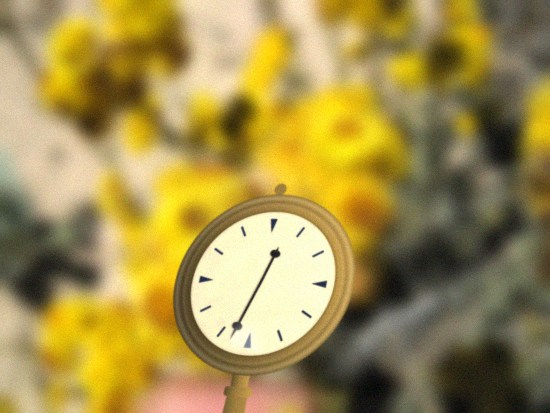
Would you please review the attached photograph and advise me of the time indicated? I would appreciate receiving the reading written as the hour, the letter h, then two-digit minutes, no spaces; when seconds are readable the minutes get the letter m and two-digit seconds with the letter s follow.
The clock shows 12h33
